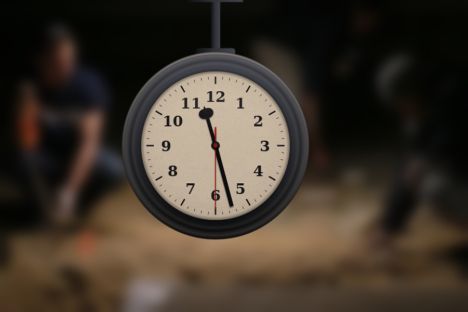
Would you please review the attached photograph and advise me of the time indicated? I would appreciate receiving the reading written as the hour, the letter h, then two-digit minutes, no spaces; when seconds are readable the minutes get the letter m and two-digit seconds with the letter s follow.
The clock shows 11h27m30s
